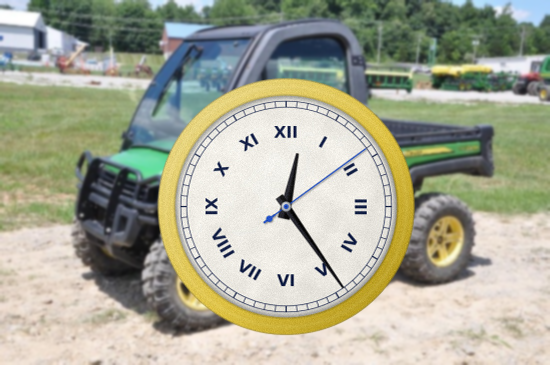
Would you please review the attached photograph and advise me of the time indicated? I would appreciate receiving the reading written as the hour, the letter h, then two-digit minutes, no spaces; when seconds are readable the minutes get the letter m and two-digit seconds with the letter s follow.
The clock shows 12h24m09s
